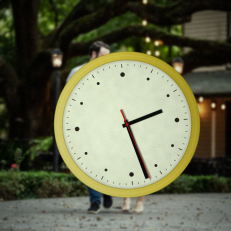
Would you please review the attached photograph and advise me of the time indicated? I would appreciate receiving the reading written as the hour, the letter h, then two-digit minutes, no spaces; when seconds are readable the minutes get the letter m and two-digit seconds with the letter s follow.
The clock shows 2h27m27s
